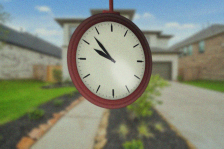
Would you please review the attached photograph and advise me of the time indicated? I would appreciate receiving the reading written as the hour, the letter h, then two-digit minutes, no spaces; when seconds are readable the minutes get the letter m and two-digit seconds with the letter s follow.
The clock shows 9h53
